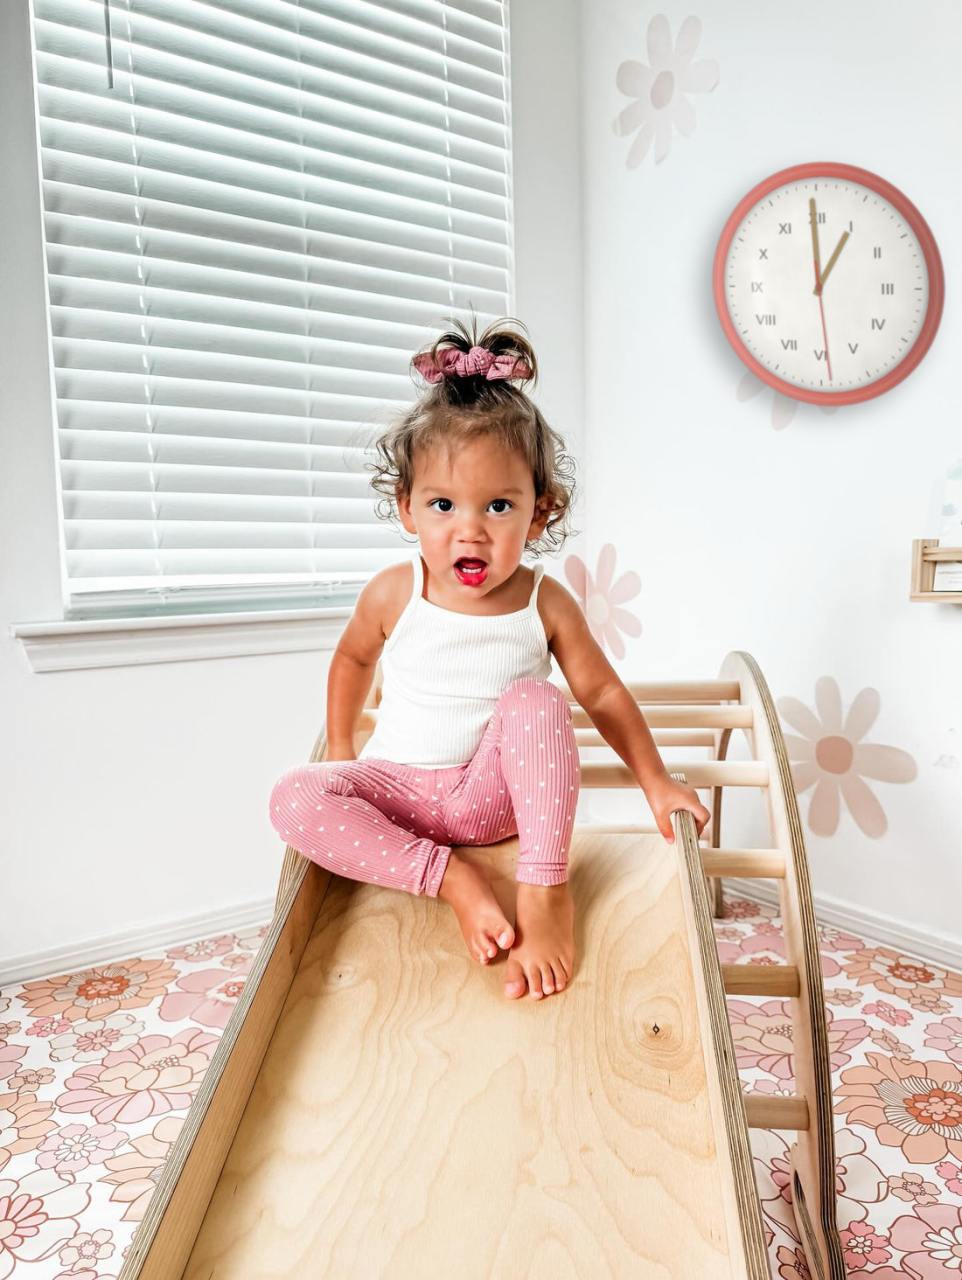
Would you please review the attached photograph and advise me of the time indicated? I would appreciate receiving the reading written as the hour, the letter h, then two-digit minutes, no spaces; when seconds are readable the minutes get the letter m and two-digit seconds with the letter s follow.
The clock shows 12h59m29s
